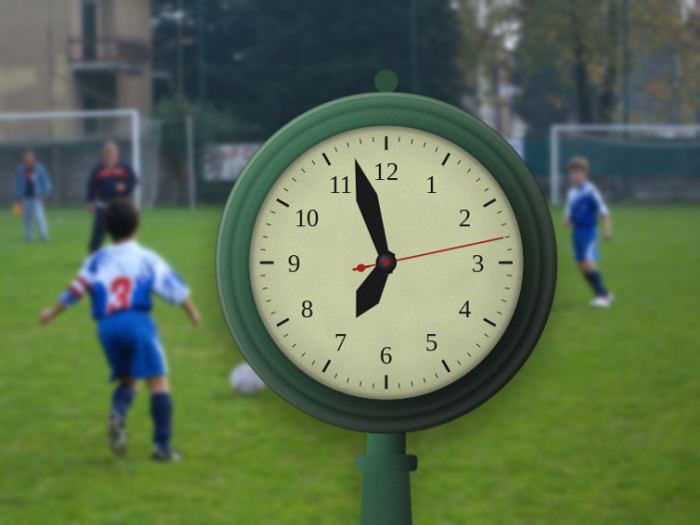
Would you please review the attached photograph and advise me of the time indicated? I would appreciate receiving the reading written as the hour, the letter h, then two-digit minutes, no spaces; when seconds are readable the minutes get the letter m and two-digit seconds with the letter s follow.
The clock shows 6h57m13s
